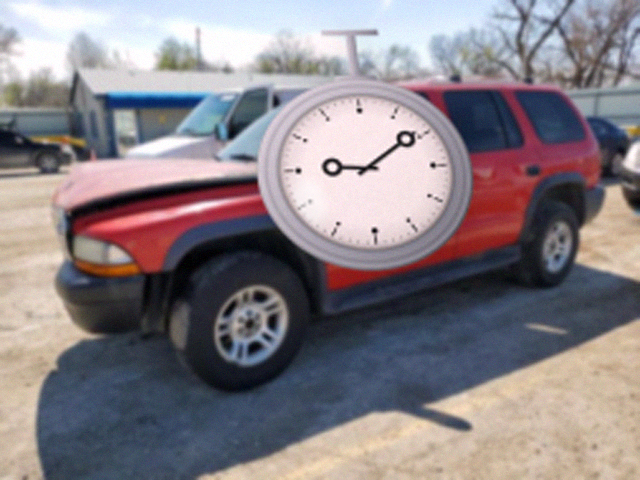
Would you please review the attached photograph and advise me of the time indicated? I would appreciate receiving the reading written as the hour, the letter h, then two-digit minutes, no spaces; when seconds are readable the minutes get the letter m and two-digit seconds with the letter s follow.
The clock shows 9h09
